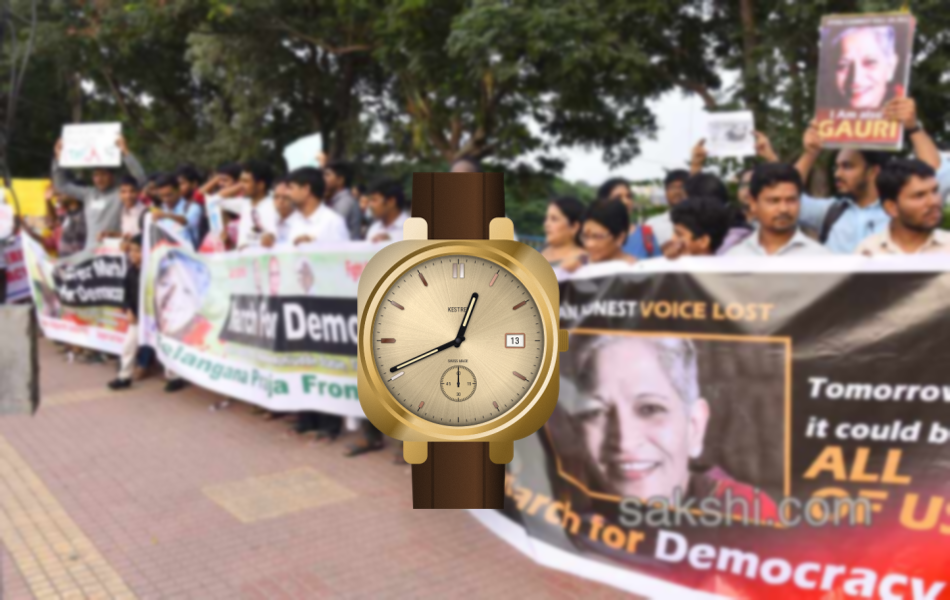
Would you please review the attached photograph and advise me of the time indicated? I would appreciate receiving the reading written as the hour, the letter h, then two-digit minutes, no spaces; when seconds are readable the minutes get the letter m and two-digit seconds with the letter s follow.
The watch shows 12h41
